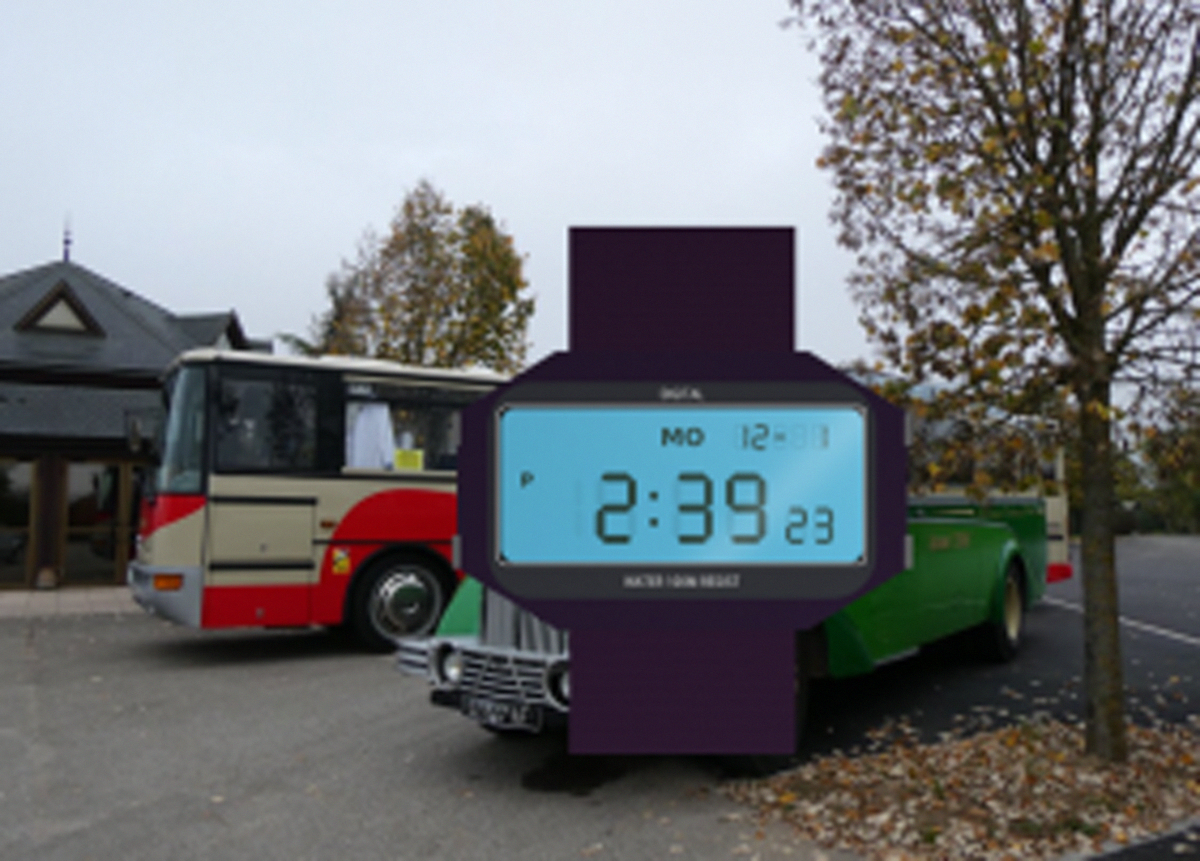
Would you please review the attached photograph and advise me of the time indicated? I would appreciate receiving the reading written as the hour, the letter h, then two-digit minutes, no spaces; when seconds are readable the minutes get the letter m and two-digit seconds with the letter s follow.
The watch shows 2h39m23s
